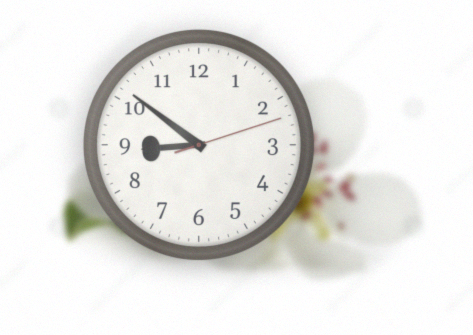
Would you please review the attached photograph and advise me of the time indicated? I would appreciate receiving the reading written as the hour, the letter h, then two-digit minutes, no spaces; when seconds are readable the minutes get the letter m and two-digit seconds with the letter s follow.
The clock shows 8h51m12s
